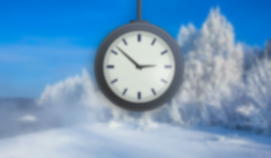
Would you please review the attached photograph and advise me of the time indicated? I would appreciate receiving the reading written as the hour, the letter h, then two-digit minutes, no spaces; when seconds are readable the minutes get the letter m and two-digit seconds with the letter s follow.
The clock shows 2h52
